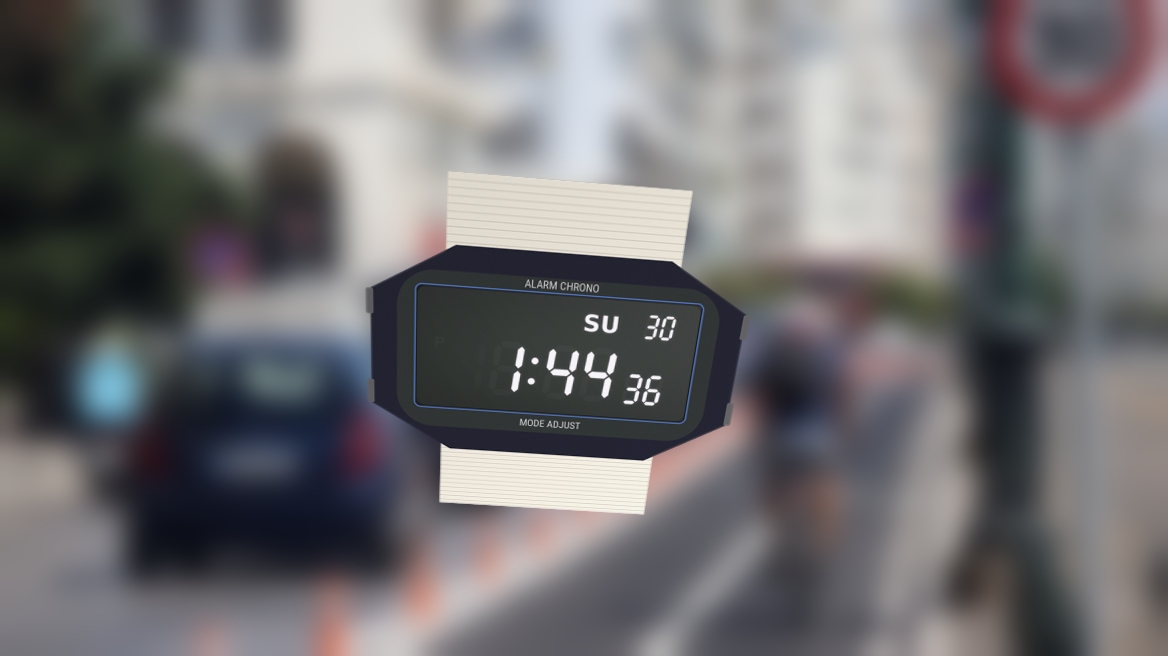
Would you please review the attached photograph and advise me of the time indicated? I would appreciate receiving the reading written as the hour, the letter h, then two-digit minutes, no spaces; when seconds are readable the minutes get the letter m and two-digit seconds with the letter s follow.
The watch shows 1h44m36s
